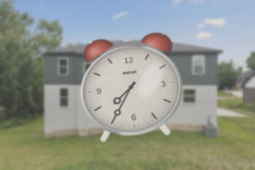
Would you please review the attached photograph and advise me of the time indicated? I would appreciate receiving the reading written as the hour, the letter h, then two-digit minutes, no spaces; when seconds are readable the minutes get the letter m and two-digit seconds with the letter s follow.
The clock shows 7h35
